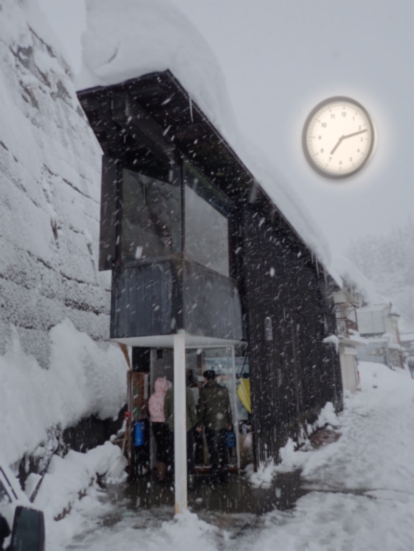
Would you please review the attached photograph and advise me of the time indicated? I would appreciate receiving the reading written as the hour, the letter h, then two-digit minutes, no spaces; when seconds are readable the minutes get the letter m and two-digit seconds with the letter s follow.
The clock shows 7h12
